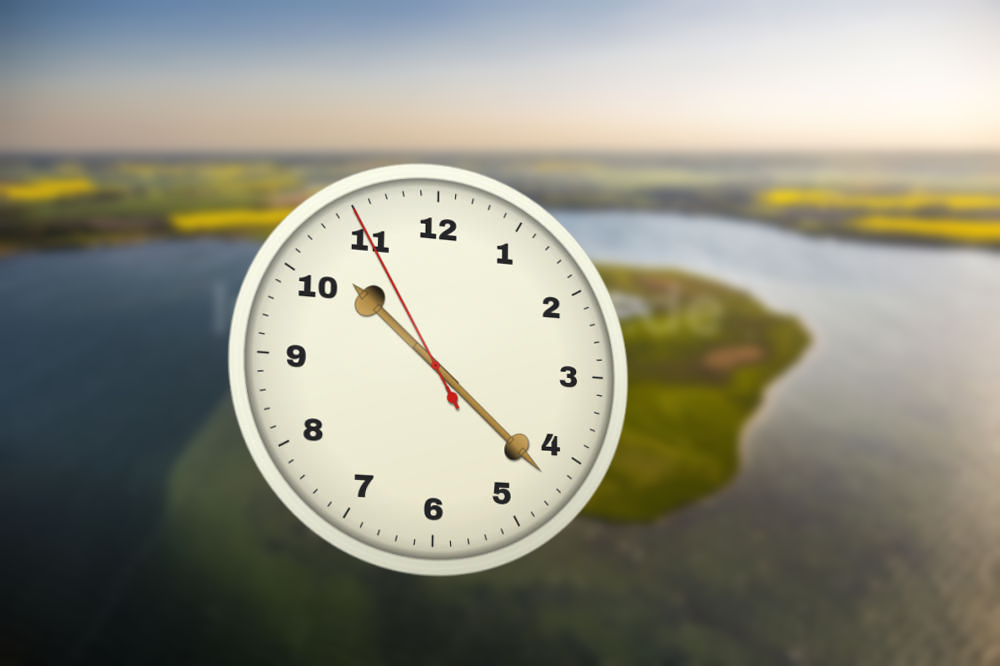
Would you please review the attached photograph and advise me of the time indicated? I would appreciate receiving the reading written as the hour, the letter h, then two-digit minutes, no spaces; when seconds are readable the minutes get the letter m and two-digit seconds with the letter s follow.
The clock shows 10h21m55s
